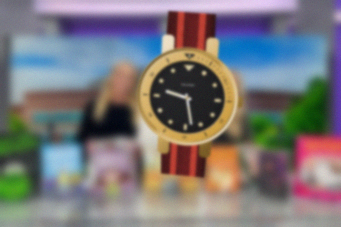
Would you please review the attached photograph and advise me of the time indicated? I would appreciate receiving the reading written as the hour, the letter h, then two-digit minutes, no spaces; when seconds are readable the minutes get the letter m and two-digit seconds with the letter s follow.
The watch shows 9h28
